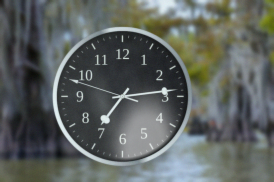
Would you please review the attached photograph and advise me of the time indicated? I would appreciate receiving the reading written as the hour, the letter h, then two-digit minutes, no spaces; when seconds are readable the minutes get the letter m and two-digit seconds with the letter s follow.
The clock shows 7h13m48s
